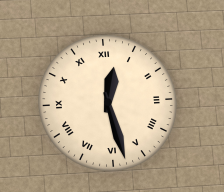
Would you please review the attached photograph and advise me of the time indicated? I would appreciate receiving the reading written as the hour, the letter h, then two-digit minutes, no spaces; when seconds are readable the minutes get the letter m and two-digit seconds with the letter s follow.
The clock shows 12h28
